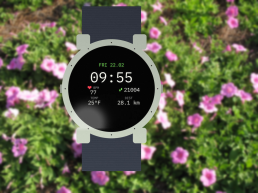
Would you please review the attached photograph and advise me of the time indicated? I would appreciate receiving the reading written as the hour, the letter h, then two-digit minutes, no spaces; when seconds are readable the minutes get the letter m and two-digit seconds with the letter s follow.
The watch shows 9h55
